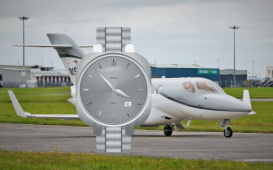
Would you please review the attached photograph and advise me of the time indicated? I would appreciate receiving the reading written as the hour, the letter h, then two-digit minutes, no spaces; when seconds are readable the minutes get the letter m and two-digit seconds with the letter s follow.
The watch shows 3h53
